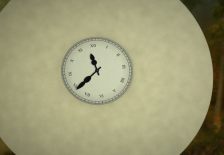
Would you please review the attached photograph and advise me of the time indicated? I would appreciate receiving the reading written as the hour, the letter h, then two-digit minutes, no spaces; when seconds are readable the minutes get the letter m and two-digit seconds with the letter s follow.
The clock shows 11h39
